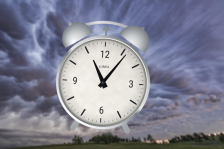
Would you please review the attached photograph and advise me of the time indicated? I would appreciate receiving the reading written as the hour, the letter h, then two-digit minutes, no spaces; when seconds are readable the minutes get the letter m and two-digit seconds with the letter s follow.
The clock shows 11h06
